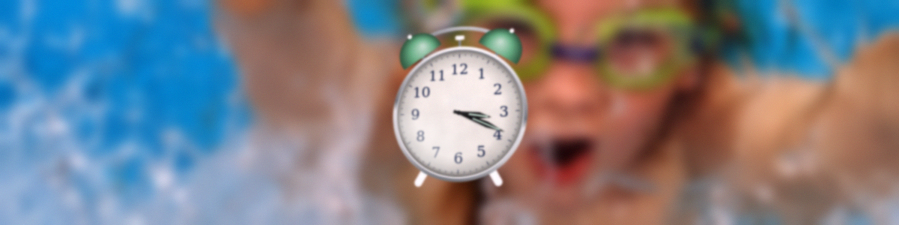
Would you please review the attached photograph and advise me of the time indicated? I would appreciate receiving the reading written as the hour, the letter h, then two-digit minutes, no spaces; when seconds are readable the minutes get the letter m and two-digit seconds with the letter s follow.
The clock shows 3h19
